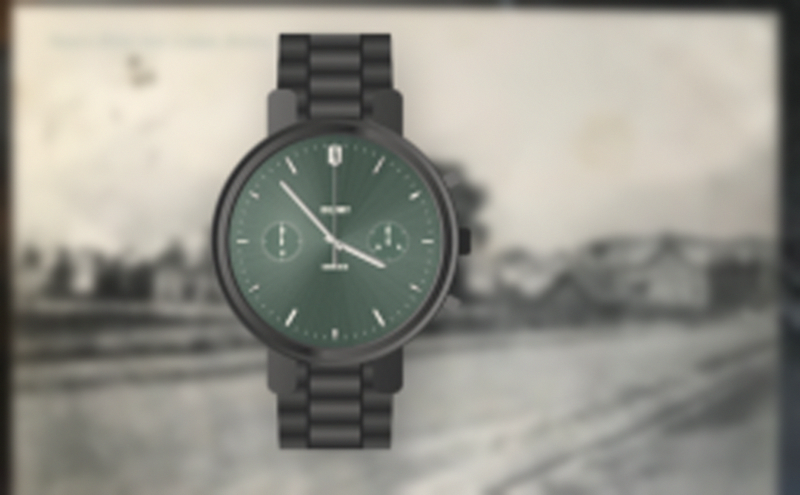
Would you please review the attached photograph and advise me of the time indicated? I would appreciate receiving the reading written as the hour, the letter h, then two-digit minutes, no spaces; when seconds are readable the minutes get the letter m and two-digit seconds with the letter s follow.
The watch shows 3h53
